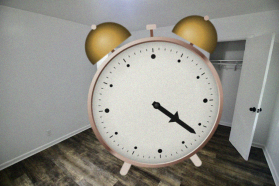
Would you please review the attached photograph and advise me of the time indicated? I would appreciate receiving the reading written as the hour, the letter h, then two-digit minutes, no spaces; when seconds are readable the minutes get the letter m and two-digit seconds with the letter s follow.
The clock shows 4h22
